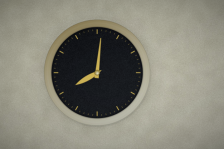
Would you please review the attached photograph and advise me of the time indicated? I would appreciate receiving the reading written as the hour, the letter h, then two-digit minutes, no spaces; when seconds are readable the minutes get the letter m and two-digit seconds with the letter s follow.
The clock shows 8h01
